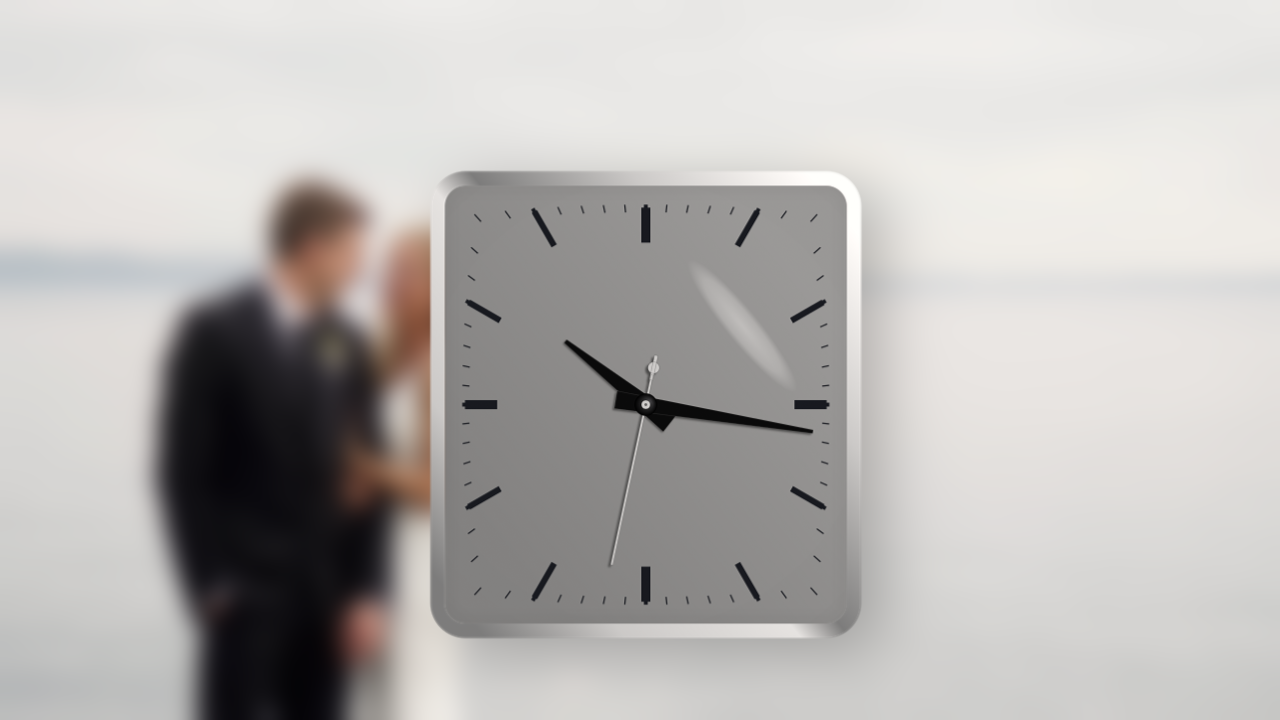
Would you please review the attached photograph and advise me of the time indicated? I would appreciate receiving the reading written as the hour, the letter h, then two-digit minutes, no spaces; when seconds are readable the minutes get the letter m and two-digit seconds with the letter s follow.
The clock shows 10h16m32s
